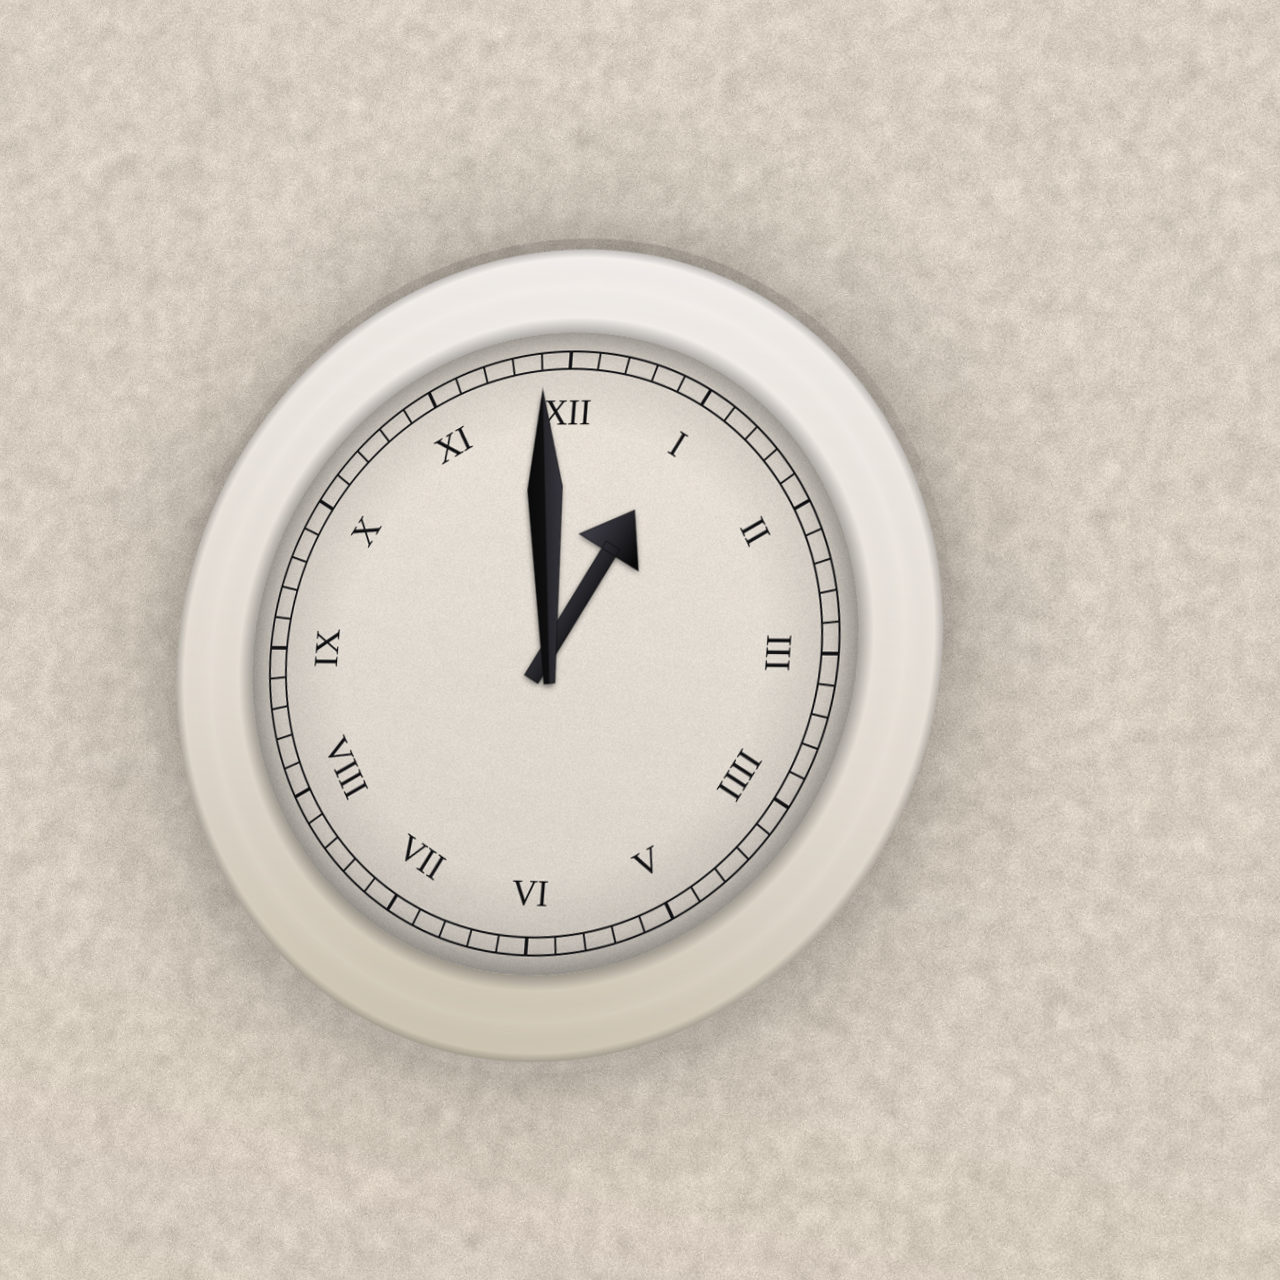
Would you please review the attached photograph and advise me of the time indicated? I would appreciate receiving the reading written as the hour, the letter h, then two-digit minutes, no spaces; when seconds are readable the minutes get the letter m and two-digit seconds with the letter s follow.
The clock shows 12h59
